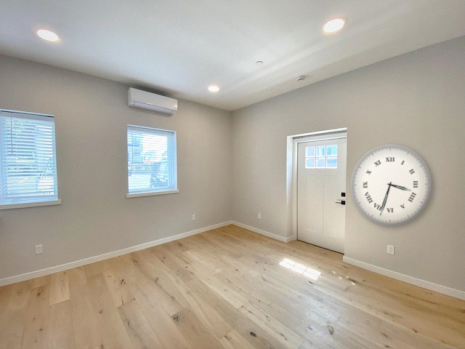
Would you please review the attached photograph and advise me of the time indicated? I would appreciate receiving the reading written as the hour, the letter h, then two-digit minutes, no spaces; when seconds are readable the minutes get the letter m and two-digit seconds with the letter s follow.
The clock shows 3h33
